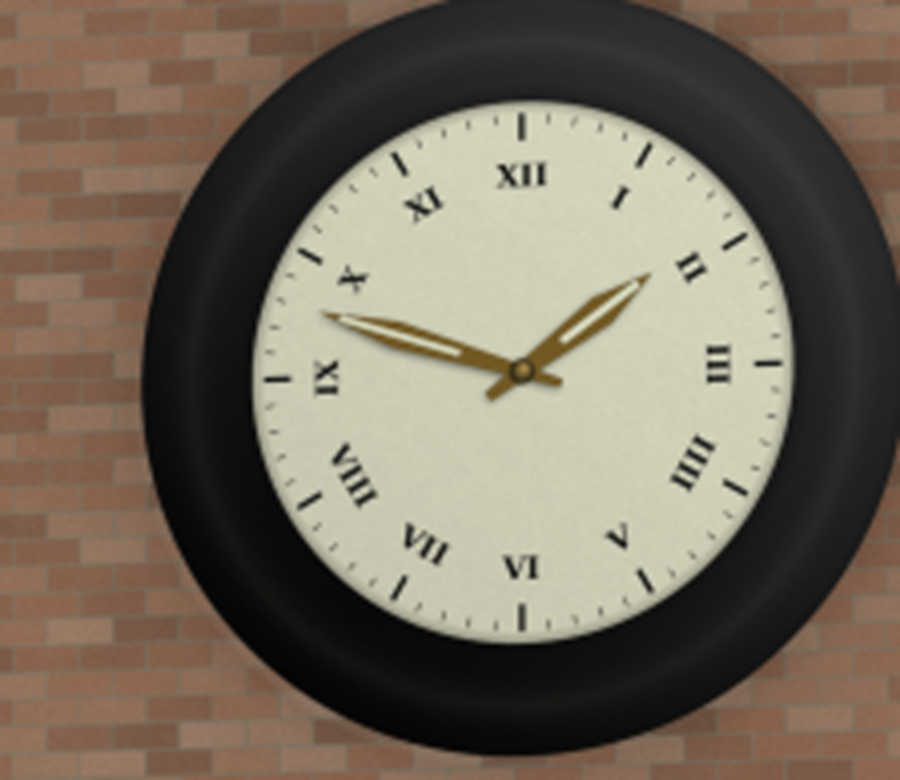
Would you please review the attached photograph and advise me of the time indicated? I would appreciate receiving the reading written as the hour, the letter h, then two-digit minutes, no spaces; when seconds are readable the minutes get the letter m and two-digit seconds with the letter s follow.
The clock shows 1h48
